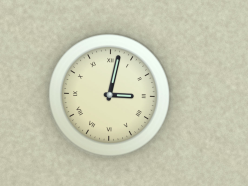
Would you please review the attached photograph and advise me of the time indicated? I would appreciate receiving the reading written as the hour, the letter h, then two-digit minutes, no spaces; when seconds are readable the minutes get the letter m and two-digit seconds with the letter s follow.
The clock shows 3h02
